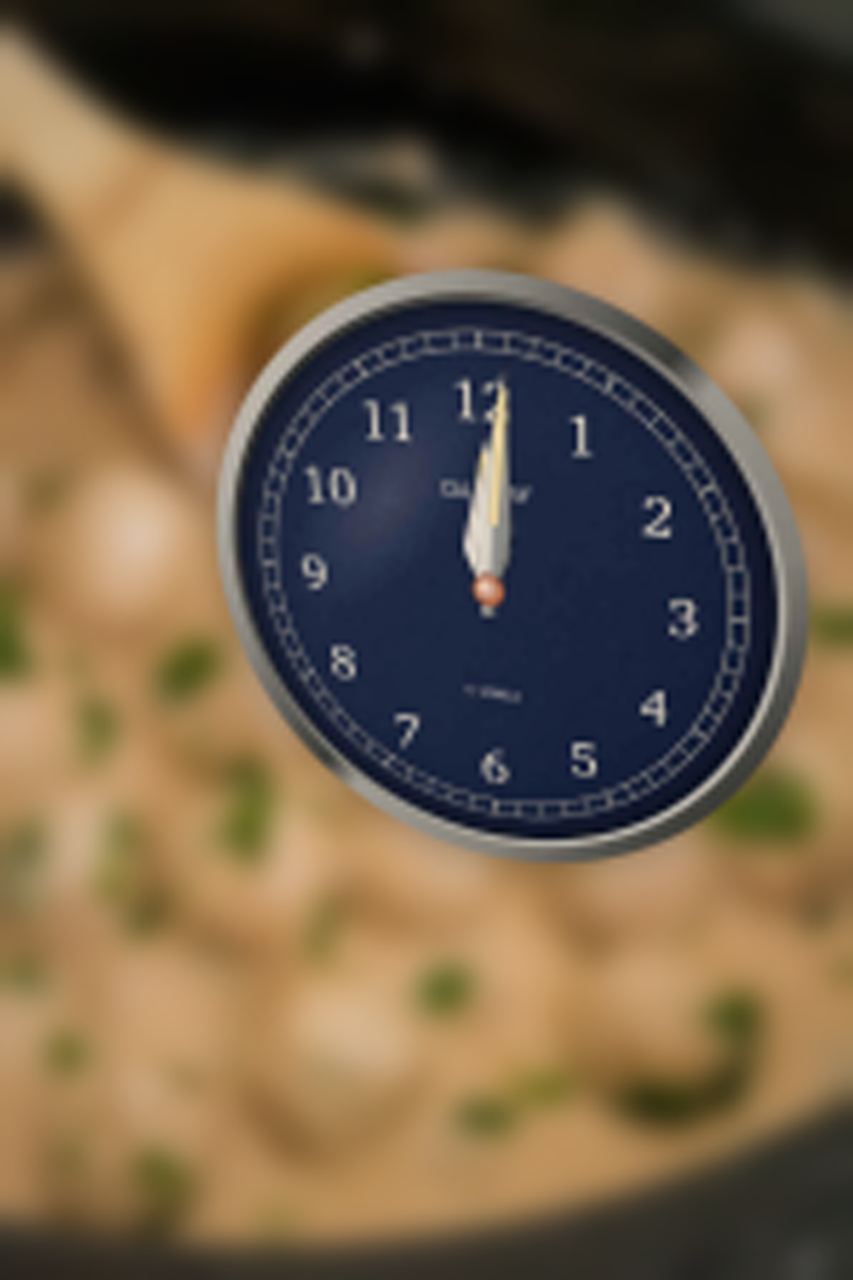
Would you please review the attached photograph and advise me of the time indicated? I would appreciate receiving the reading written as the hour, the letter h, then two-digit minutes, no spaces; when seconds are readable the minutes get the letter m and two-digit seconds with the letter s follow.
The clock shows 12h01
